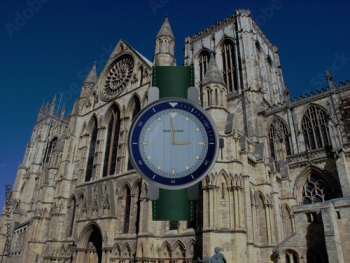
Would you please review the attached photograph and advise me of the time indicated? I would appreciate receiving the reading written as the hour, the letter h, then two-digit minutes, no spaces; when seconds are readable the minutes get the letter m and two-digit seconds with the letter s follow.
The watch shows 2h59
